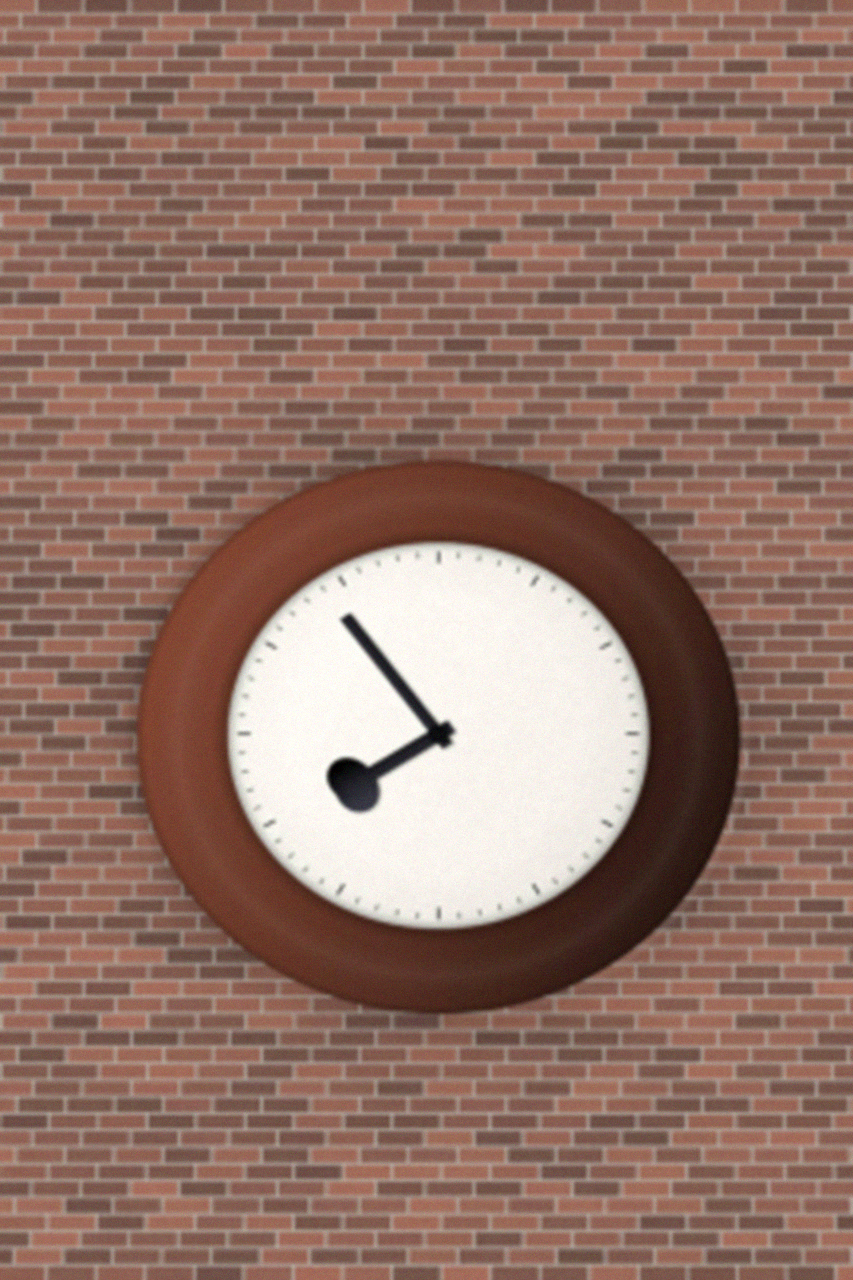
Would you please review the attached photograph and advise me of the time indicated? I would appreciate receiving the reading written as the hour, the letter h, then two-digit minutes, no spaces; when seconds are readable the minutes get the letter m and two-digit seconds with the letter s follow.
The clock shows 7h54
